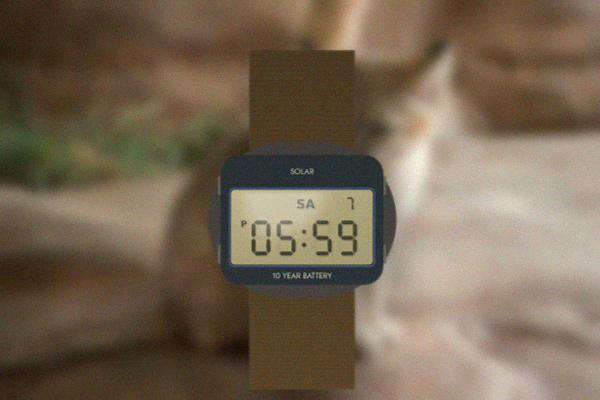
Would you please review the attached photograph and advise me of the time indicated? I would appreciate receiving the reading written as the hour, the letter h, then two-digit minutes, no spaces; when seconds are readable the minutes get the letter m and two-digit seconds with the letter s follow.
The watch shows 5h59
